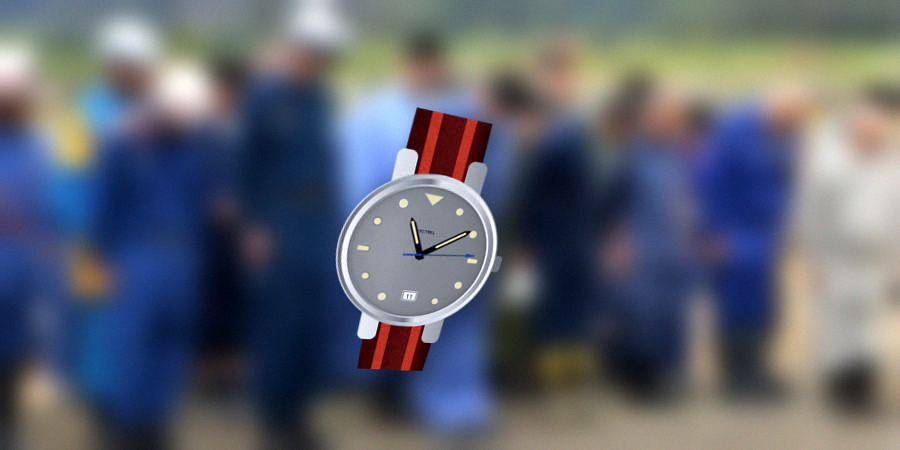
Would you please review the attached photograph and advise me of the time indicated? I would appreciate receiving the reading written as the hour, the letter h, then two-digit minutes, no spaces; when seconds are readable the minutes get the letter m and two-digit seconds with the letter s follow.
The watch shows 11h09m14s
